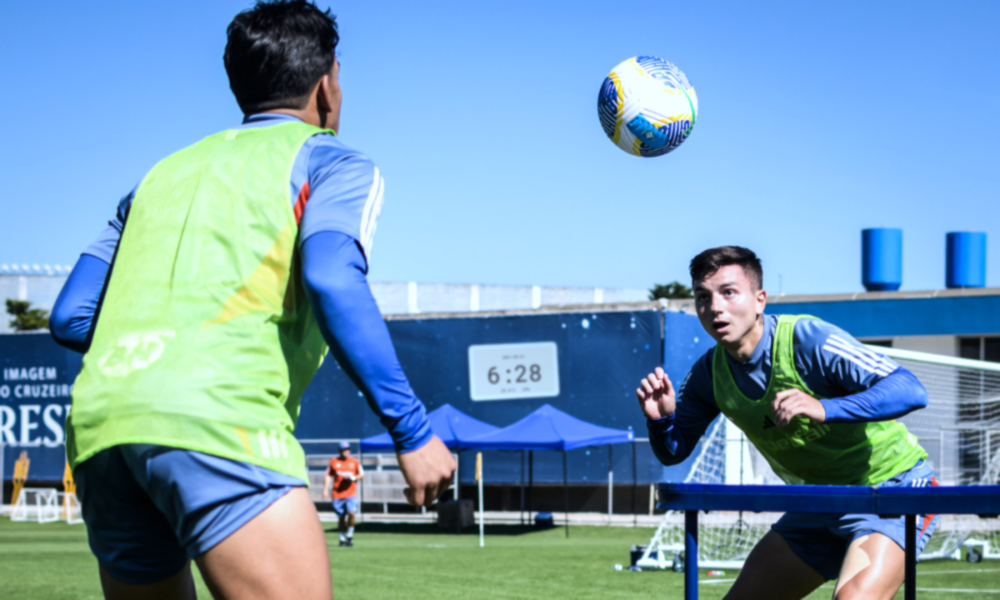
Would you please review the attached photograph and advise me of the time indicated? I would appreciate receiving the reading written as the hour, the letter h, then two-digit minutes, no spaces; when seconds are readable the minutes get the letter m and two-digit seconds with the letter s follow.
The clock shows 6h28
